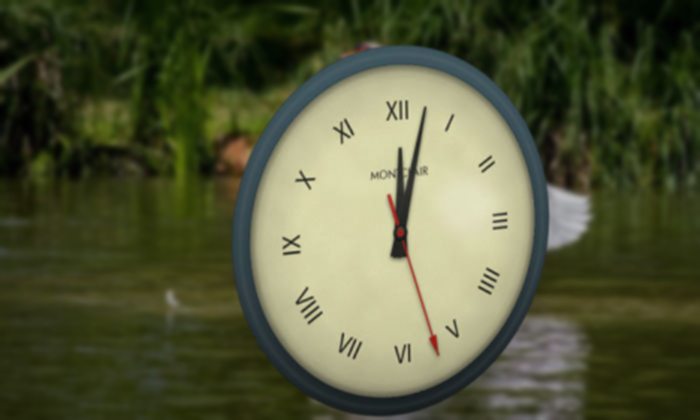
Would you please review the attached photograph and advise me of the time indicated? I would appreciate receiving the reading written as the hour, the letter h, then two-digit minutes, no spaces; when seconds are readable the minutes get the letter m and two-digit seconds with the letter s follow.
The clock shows 12h02m27s
